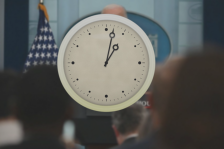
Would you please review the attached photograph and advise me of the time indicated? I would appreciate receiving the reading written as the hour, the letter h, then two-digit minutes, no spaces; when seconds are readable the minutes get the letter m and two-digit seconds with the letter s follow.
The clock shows 1h02
